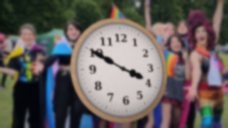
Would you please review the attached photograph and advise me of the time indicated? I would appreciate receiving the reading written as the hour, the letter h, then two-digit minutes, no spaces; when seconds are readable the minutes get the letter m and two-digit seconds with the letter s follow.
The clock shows 3h50
